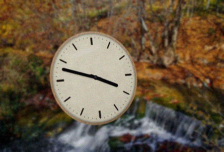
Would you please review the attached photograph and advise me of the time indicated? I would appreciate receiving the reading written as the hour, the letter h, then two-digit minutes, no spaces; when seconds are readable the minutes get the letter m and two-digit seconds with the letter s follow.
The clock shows 3h48
